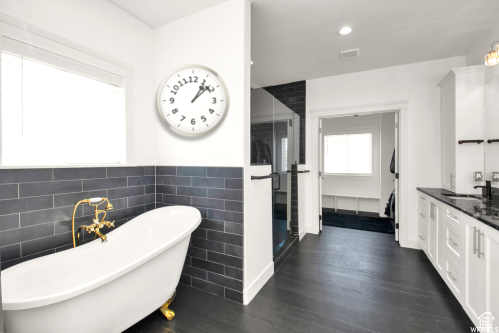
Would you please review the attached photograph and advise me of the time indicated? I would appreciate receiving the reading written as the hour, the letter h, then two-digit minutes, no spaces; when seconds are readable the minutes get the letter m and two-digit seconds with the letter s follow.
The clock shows 1h08
